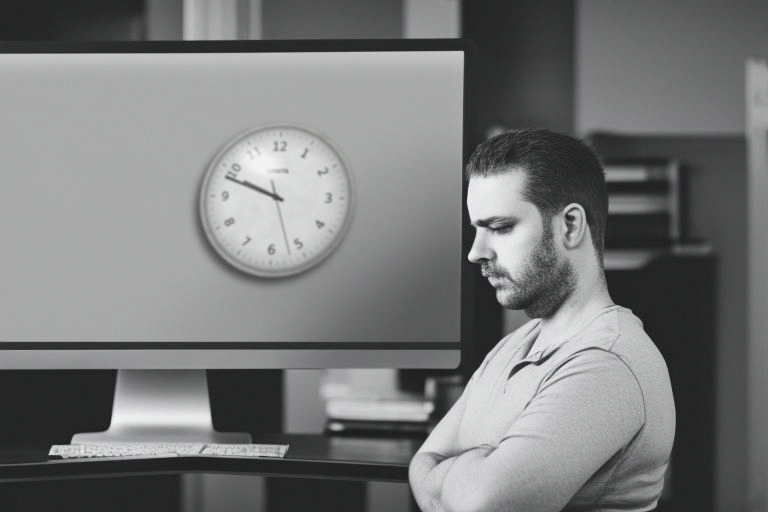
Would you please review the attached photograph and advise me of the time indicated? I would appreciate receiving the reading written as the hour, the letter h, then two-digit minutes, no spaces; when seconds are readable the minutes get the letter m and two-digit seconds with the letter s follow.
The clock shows 9h48m27s
